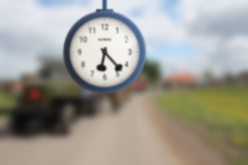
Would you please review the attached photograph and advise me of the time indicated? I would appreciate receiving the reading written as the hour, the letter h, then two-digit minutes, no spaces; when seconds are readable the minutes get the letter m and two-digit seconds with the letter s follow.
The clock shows 6h23
